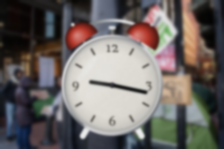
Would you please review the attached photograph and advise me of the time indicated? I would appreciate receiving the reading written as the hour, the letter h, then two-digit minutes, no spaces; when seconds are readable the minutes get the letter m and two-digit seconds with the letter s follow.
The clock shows 9h17
